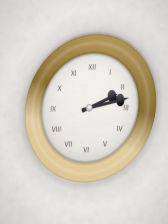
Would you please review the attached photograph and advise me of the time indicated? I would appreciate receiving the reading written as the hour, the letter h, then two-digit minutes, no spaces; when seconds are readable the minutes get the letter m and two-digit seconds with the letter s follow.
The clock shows 2h13
